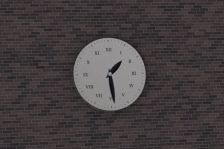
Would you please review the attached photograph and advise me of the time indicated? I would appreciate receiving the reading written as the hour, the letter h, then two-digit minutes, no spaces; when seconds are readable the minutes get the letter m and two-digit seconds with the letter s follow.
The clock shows 1h29
